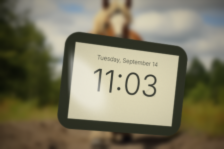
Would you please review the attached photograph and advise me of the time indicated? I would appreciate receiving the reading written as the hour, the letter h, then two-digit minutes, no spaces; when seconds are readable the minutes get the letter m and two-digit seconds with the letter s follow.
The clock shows 11h03
